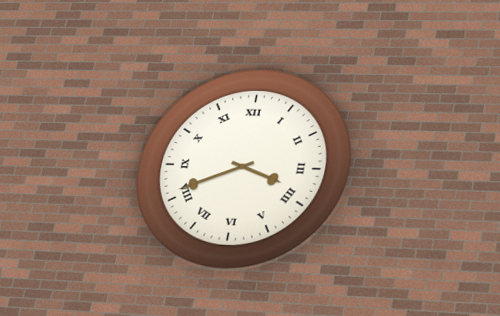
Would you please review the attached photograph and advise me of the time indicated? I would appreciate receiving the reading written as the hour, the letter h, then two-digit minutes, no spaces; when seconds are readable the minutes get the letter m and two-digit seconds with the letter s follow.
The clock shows 3h41
